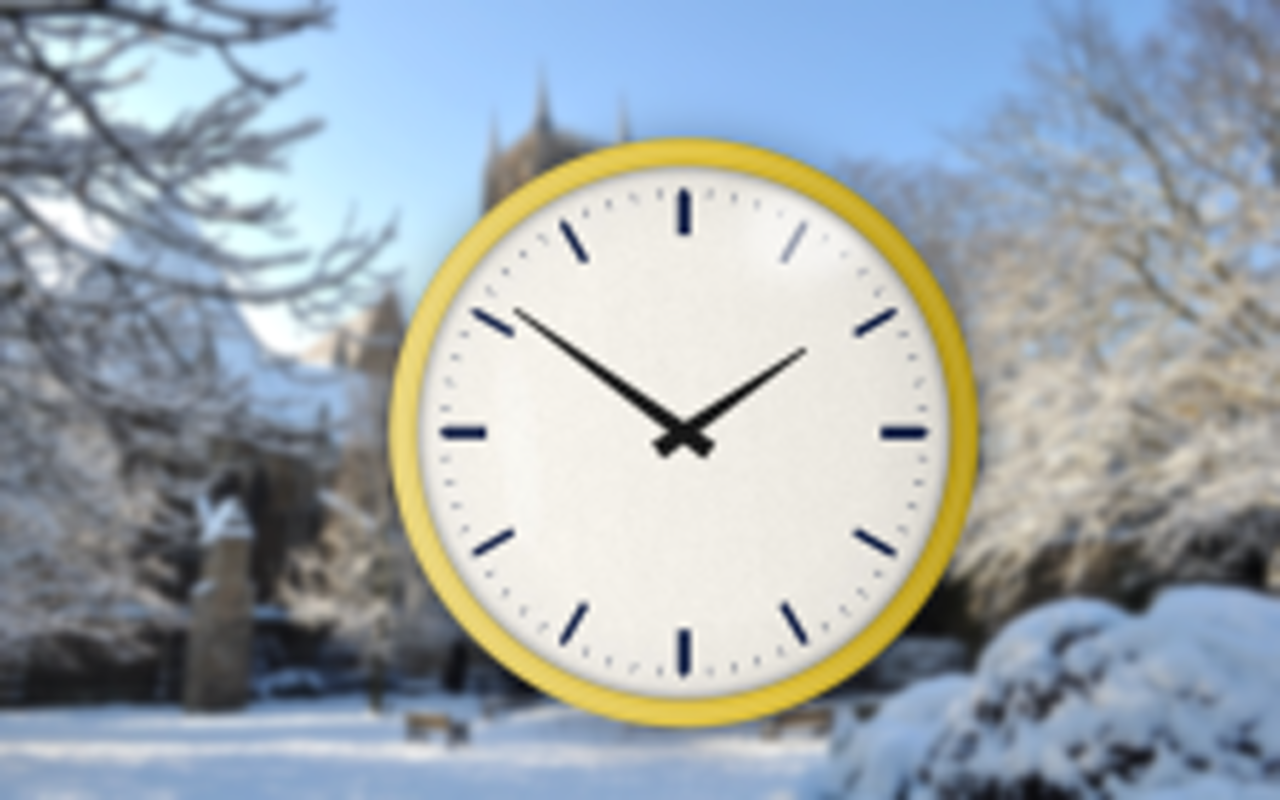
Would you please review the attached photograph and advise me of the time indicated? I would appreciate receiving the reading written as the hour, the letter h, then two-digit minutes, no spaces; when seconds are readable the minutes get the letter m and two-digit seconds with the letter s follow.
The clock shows 1h51
